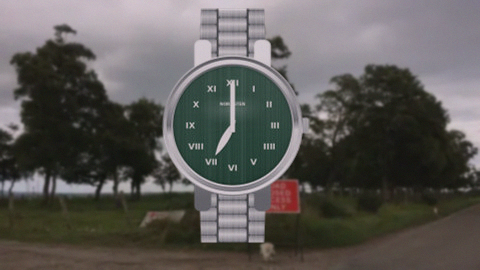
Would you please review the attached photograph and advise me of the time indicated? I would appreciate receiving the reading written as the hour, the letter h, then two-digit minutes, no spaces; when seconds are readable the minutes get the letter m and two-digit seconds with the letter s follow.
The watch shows 7h00
